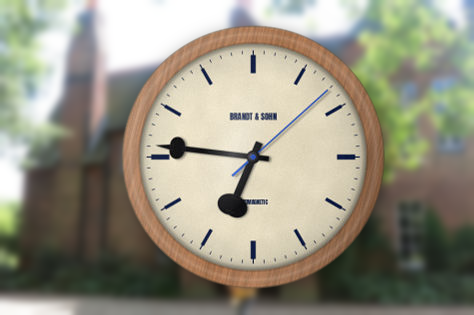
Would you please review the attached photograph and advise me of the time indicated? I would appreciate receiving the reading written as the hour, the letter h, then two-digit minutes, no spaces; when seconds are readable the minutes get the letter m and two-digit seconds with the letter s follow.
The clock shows 6h46m08s
